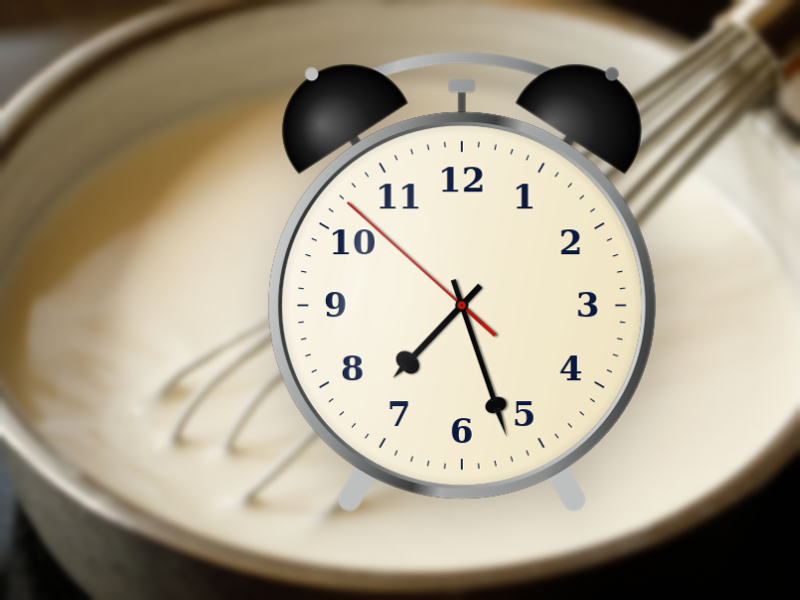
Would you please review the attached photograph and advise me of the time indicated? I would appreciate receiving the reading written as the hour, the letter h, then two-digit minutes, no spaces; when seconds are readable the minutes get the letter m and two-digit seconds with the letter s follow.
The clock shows 7h26m52s
